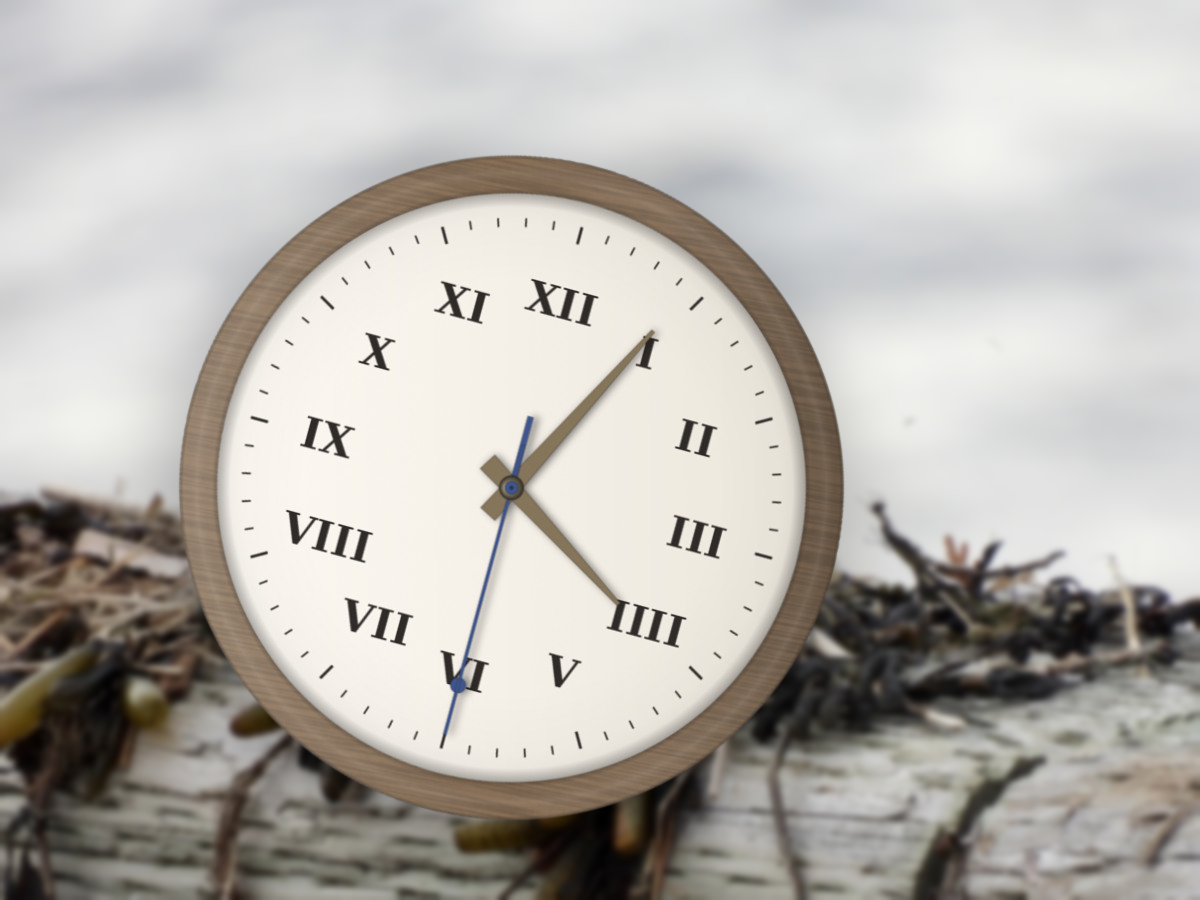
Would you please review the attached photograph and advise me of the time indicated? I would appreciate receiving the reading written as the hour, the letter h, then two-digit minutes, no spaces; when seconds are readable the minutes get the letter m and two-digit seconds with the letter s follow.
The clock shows 4h04m30s
